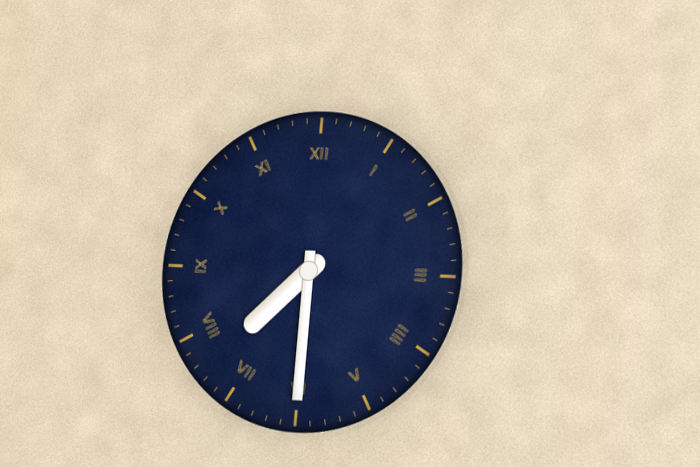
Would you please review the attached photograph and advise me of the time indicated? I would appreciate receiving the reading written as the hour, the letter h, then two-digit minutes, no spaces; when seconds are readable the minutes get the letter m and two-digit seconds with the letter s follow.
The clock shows 7h30
